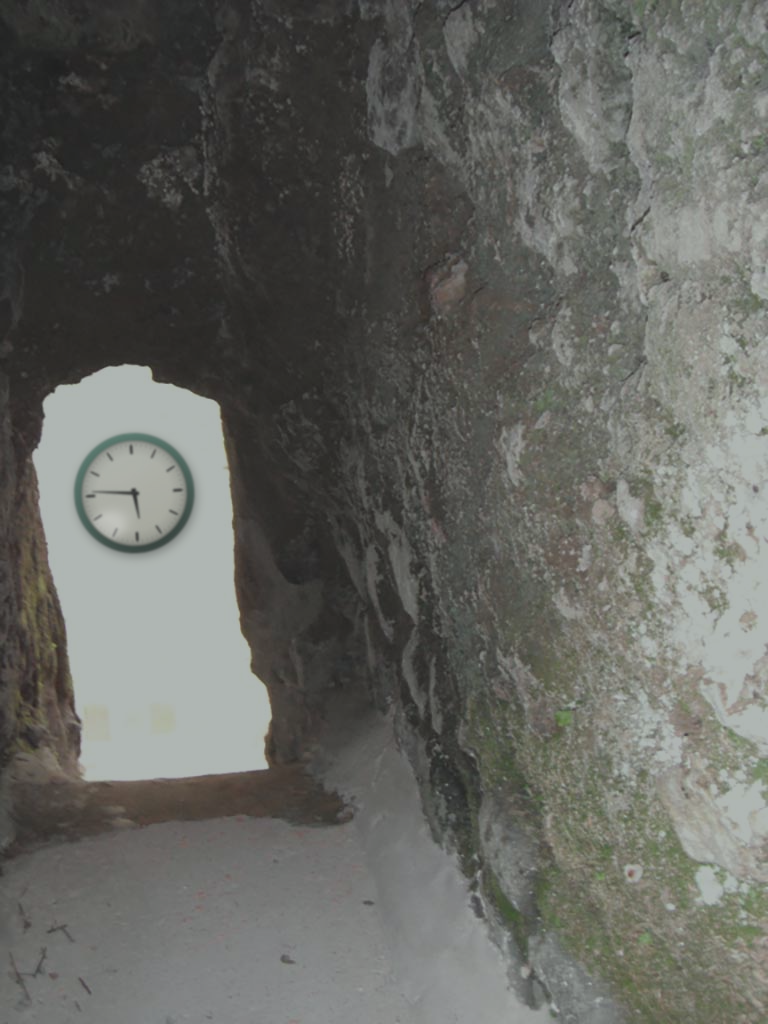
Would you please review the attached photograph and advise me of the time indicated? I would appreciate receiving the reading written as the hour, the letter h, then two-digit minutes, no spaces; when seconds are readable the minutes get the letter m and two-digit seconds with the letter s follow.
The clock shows 5h46
